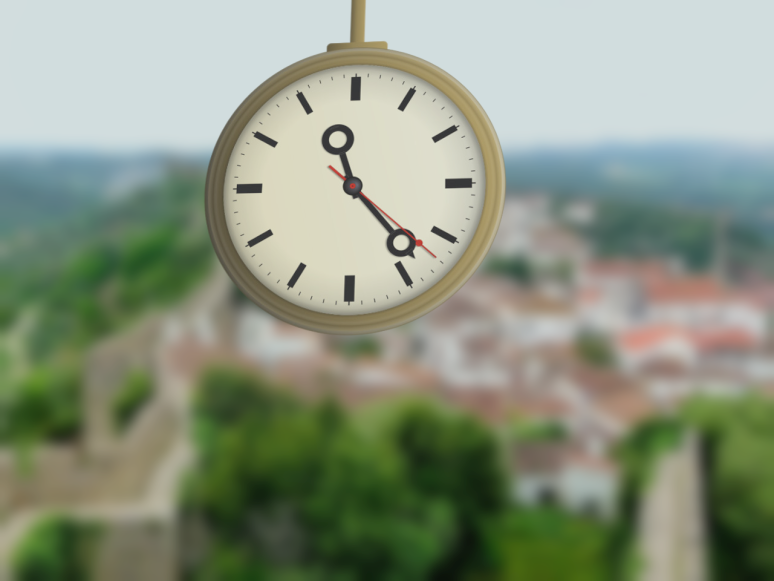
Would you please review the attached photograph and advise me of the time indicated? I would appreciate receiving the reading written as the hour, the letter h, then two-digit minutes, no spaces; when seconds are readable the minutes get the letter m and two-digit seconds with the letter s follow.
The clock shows 11h23m22s
